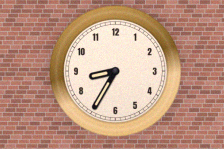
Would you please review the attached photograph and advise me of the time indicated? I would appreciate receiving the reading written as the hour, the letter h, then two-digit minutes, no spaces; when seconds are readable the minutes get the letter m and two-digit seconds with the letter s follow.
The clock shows 8h35
